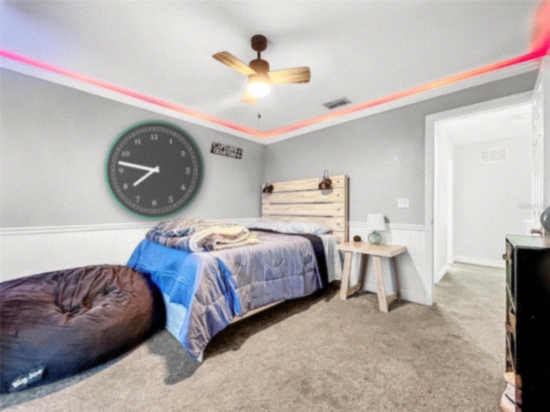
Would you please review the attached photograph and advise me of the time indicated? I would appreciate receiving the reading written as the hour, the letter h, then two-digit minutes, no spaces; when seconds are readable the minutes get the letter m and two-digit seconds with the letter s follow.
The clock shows 7h47
